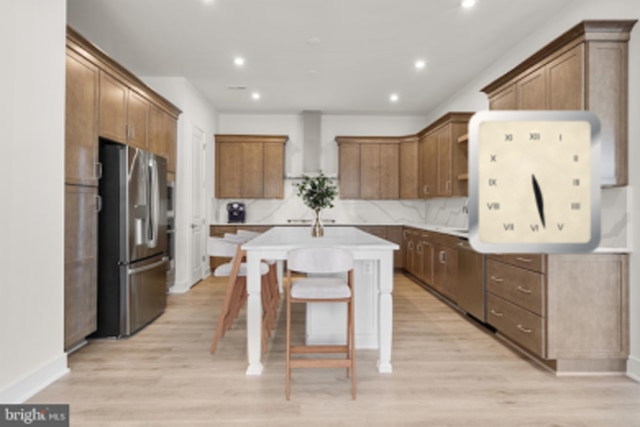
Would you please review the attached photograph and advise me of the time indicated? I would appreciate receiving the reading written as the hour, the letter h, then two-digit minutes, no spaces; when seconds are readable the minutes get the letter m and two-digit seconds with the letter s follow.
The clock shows 5h28
